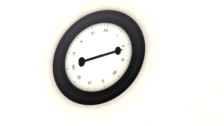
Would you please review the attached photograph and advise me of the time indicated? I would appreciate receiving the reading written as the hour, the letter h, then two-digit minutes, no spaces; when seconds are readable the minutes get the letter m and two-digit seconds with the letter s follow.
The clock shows 8h11
